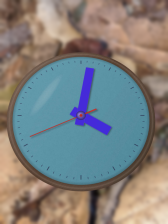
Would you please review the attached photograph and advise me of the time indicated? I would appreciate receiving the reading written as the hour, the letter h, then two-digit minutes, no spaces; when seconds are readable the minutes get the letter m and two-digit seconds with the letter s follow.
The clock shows 4h01m41s
